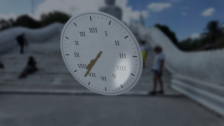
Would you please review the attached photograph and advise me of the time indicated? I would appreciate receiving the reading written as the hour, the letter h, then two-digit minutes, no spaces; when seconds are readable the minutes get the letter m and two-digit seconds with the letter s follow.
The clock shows 7h37
